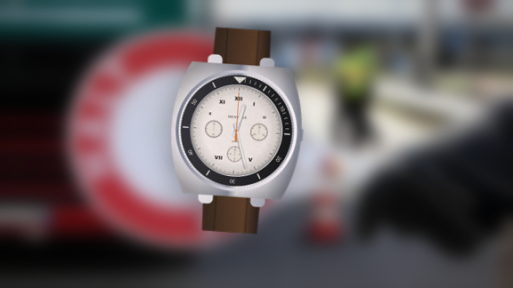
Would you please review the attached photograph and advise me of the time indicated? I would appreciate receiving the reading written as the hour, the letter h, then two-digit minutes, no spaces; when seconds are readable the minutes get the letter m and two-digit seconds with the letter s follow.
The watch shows 12h27
